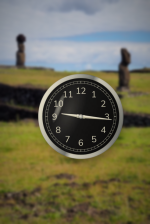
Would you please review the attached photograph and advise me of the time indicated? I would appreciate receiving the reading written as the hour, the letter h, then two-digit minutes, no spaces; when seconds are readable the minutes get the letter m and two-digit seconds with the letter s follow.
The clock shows 9h16
